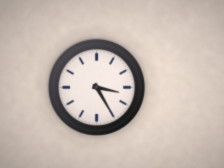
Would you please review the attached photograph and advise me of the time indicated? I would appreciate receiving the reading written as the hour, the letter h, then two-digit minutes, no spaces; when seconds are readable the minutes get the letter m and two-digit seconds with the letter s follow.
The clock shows 3h25
